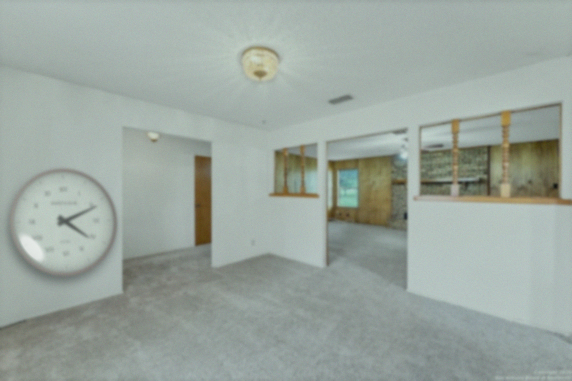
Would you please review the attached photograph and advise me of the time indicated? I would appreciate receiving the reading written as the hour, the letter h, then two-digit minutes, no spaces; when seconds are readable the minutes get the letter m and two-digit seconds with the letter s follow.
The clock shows 4h11
